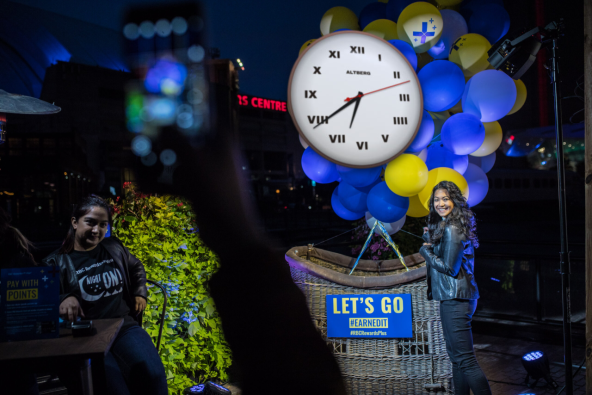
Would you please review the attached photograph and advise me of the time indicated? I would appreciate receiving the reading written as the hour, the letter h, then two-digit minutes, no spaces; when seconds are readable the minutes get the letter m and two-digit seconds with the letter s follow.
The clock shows 6h39m12s
